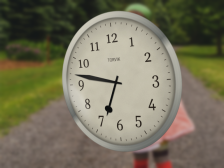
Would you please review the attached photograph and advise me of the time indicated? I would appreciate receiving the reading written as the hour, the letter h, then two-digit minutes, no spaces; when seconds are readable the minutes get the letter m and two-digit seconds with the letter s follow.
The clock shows 6h47
